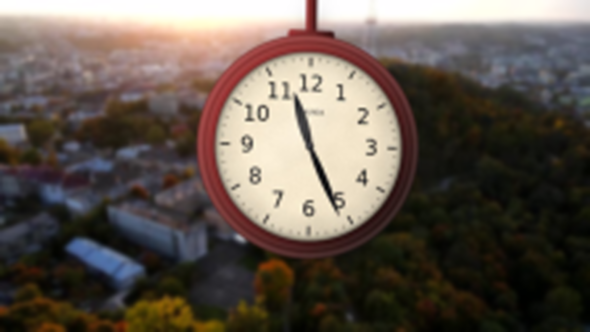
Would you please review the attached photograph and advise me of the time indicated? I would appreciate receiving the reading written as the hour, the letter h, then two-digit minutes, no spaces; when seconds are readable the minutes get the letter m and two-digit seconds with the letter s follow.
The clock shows 11h26
